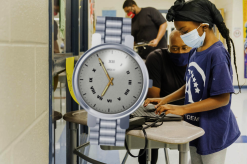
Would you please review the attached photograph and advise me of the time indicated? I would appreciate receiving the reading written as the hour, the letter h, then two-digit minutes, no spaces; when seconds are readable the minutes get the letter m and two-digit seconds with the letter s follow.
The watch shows 6h55
